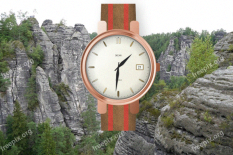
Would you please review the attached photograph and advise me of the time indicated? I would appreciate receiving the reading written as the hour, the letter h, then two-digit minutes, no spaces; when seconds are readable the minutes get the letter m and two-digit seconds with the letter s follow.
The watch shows 1h31
